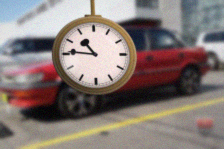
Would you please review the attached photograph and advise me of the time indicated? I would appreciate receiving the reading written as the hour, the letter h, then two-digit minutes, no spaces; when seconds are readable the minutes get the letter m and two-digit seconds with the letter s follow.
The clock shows 10h46
